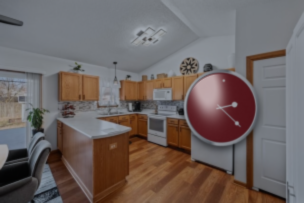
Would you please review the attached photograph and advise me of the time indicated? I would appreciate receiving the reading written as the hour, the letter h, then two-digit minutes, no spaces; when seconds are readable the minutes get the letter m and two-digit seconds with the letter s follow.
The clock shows 2h21
